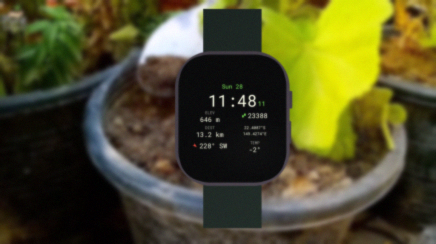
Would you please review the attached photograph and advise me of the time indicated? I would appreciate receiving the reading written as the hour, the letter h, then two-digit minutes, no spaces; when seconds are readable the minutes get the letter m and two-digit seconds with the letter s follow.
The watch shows 11h48
